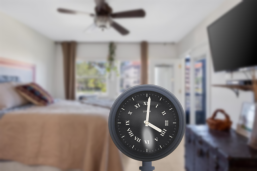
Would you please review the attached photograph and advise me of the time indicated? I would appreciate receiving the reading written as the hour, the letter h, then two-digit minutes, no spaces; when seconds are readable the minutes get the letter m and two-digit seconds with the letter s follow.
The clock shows 4h01
